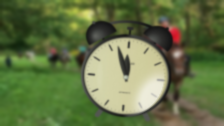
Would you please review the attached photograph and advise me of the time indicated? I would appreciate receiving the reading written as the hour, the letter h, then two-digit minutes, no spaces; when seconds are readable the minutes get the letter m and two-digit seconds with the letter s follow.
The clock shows 11h57
